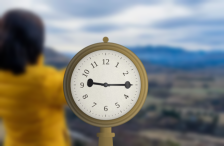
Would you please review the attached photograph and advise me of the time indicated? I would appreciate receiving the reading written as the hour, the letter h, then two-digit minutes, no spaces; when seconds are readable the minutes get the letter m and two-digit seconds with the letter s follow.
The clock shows 9h15
